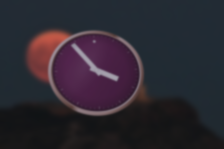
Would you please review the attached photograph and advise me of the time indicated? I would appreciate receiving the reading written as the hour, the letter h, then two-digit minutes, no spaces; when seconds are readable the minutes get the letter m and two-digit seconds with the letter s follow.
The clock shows 3h54
